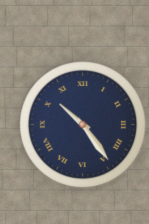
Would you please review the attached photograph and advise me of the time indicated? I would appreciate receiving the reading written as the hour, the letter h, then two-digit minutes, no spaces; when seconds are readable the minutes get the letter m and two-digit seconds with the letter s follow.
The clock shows 10h24
